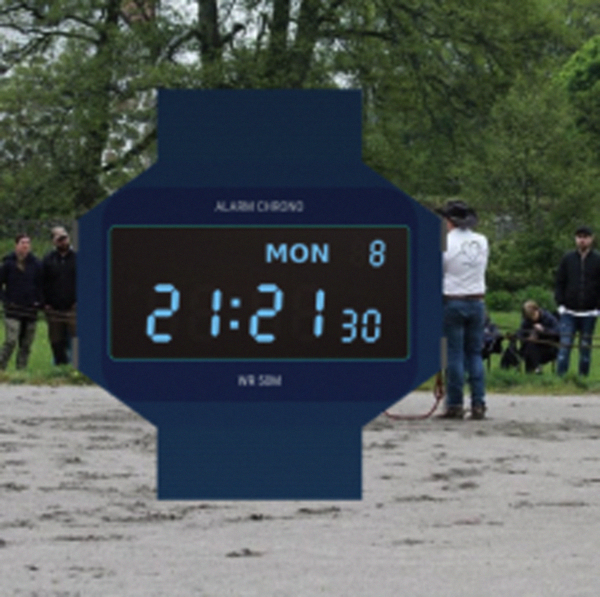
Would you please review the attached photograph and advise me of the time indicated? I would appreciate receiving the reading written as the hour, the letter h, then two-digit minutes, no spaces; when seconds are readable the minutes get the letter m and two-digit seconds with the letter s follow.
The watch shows 21h21m30s
